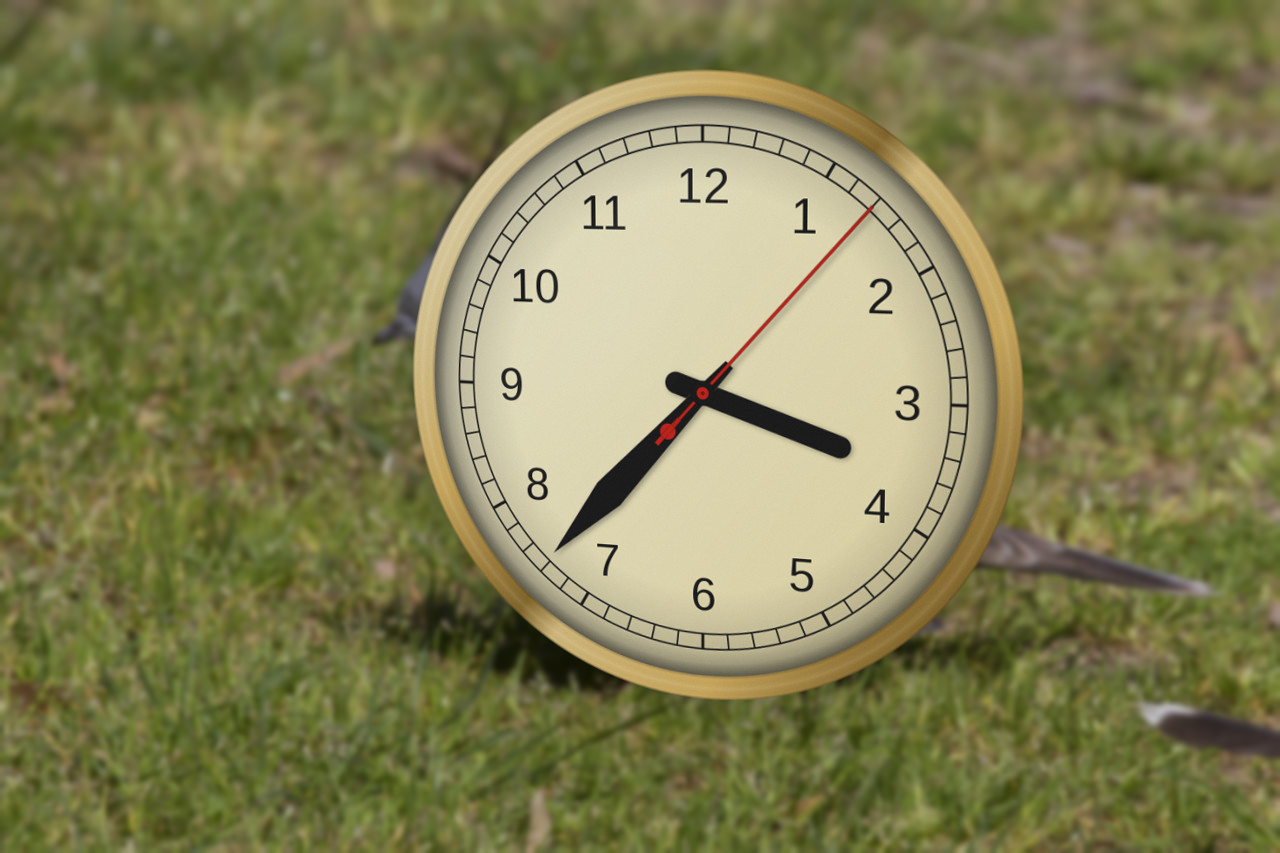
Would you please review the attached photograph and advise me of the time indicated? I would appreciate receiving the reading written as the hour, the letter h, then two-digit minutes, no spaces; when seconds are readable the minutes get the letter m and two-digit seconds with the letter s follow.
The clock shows 3h37m07s
